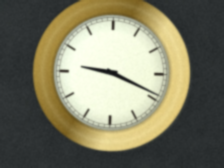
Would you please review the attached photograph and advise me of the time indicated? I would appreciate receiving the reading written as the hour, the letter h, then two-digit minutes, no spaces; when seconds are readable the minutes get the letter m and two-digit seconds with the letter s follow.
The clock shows 9h19
